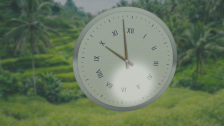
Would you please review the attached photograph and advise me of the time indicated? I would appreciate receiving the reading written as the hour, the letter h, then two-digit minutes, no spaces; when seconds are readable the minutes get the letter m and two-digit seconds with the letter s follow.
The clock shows 9h58
